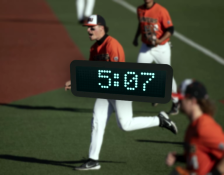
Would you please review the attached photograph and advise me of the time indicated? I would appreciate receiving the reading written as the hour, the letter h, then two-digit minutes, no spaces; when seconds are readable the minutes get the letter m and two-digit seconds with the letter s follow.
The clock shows 5h07
